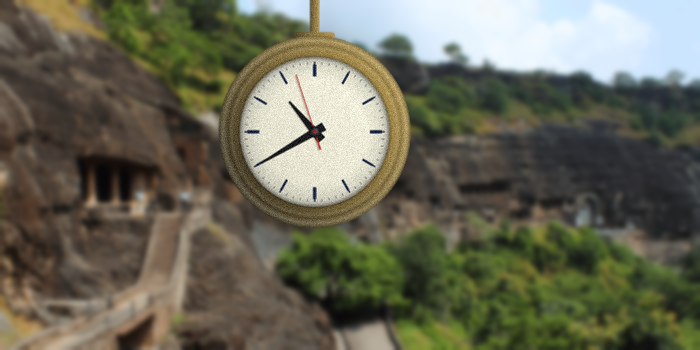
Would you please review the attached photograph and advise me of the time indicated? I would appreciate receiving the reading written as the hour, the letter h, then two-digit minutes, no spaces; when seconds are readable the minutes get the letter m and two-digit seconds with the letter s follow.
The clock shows 10h39m57s
